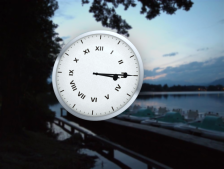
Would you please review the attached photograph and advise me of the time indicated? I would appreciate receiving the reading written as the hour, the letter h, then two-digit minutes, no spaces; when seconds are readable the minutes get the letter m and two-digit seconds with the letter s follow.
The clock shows 3h15
